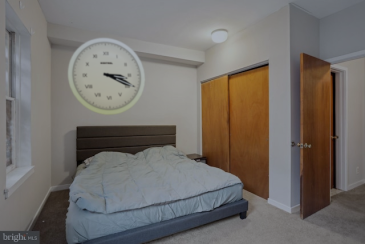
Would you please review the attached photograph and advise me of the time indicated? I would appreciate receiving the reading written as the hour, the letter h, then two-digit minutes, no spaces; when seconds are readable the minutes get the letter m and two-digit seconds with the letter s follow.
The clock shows 3h19
